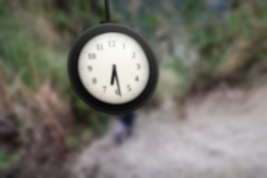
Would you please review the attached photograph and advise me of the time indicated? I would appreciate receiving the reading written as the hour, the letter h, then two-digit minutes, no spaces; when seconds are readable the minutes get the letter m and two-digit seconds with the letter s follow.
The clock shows 6h29
